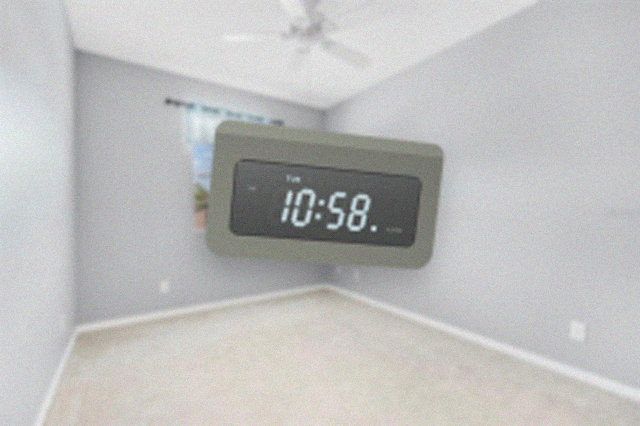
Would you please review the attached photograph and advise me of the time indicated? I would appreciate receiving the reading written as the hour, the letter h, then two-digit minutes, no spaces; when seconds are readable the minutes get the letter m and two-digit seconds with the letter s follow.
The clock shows 10h58
